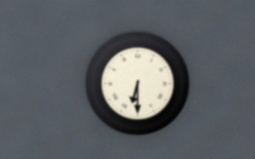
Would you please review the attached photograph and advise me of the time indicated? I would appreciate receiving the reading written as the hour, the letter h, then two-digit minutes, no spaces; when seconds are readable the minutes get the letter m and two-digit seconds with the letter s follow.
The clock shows 6h30
